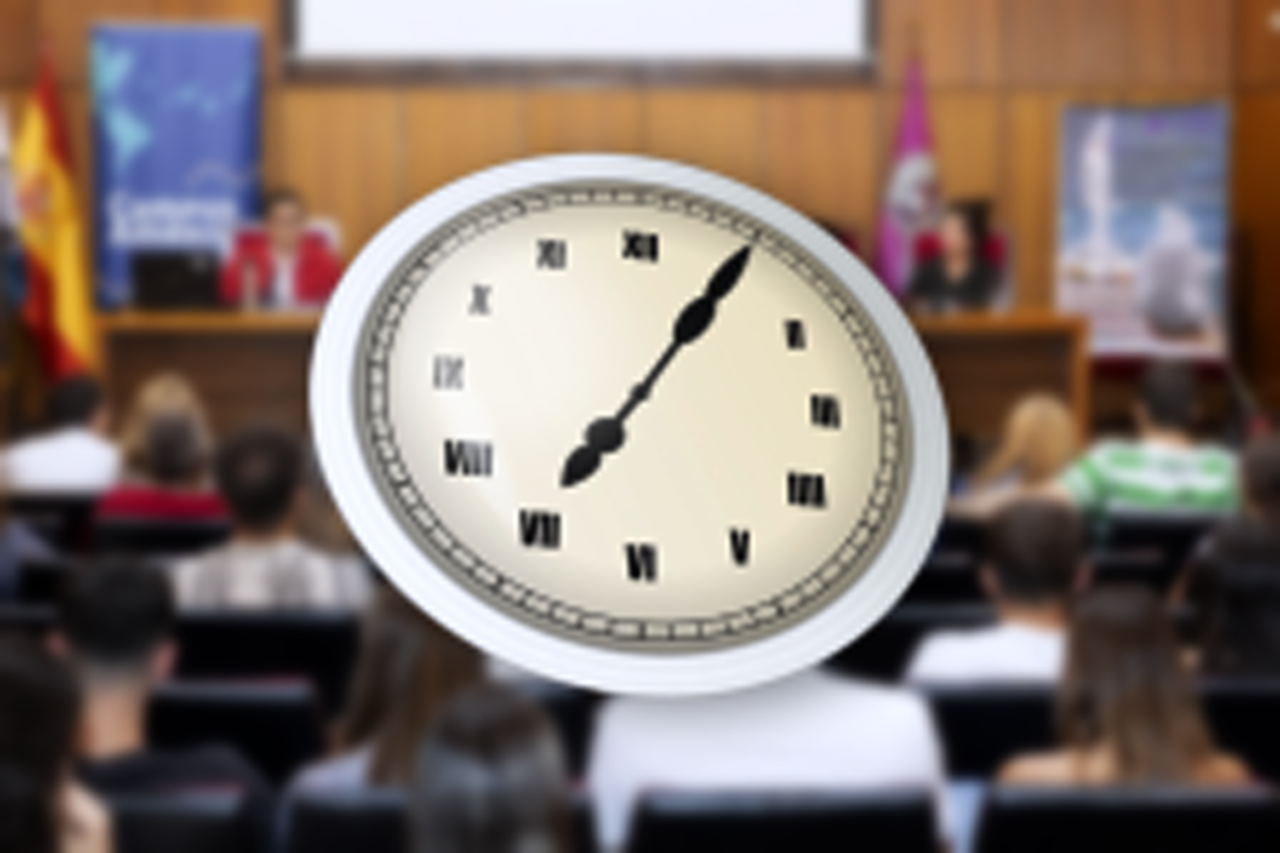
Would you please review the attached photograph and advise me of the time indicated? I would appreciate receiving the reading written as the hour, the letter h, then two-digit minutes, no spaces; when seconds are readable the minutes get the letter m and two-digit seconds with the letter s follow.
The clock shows 7h05
